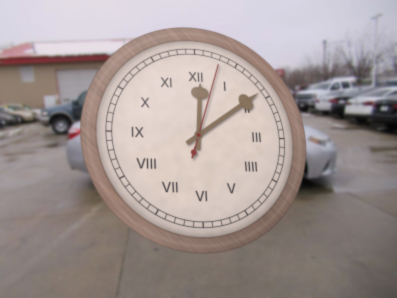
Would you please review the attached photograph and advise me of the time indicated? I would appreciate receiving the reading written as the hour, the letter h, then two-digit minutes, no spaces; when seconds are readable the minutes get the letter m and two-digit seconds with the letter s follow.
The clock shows 12h09m03s
